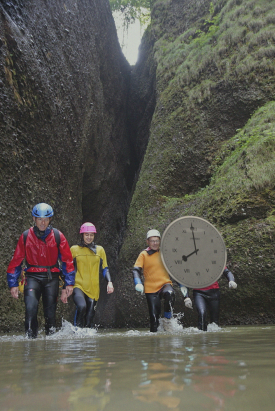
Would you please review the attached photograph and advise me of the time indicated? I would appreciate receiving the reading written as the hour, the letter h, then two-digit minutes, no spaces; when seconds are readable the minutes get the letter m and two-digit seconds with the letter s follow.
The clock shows 7h59
